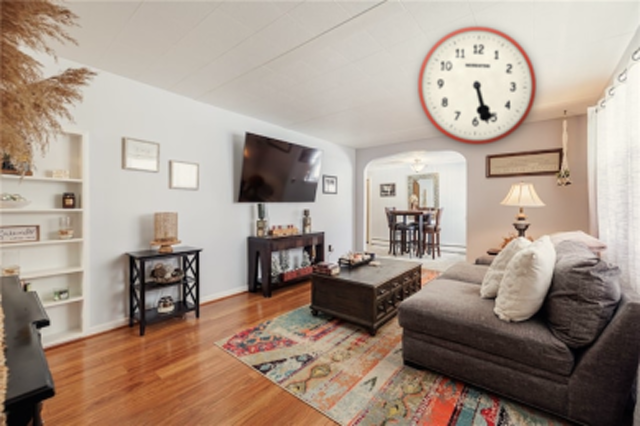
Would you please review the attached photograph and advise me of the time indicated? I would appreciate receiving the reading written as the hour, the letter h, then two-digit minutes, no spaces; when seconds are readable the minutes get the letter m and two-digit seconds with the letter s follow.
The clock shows 5h27
